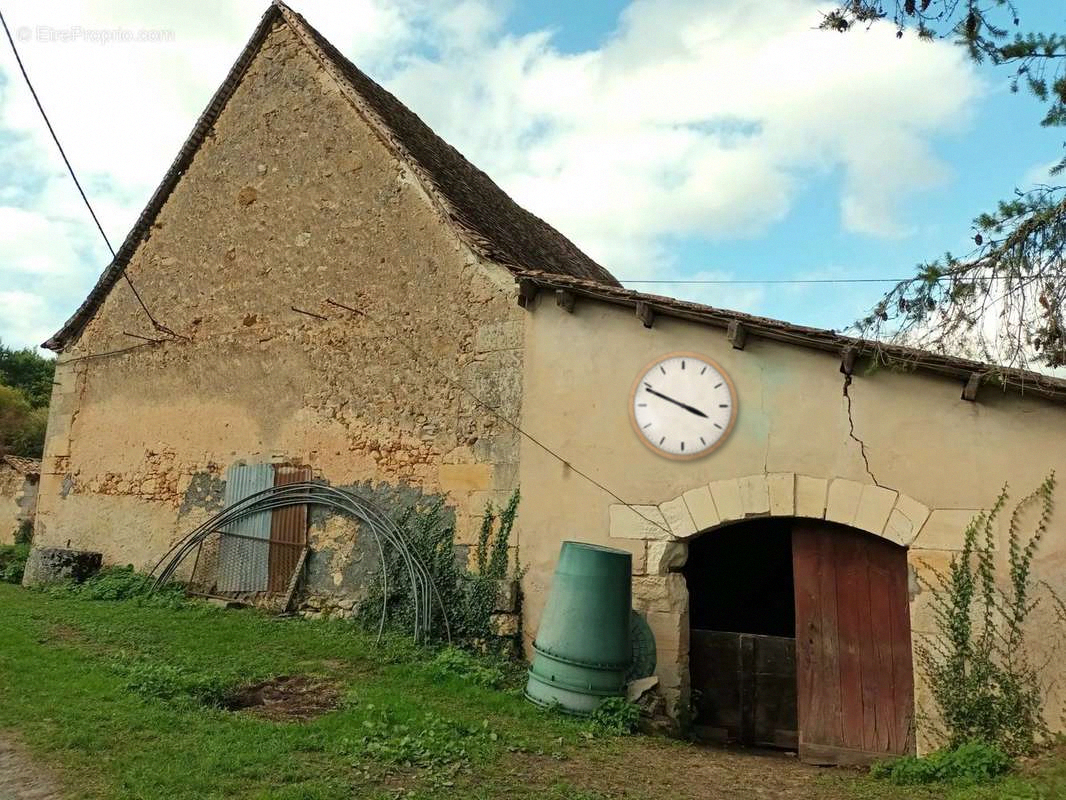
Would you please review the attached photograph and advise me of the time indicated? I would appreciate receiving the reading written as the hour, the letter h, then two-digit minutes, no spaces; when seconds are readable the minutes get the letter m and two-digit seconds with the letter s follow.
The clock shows 3h49
